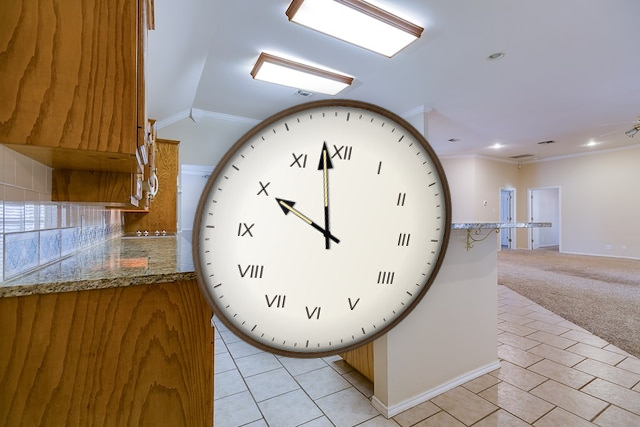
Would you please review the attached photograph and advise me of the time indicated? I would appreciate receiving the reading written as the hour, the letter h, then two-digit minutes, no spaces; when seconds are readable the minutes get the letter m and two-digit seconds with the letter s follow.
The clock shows 9h58
